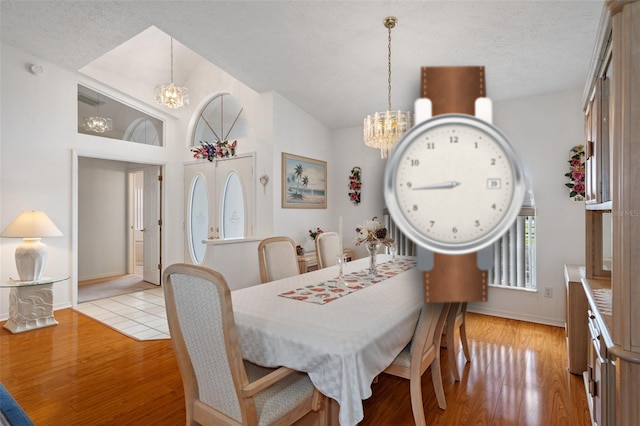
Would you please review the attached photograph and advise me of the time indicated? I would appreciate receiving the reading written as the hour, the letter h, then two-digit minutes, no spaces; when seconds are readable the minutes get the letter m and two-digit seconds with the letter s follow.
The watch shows 8h44
